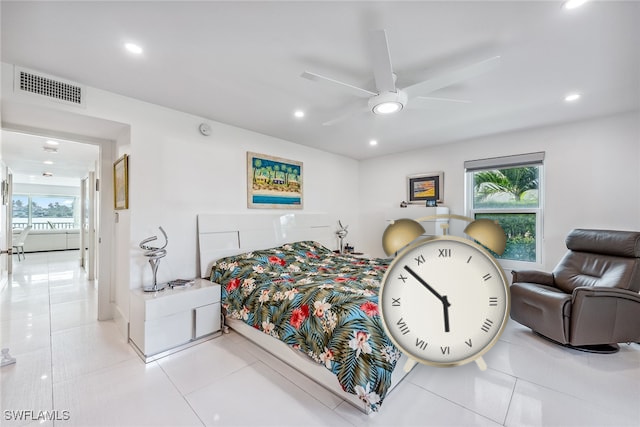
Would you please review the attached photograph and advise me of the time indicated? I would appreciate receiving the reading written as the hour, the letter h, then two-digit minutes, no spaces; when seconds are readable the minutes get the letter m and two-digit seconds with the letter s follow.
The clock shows 5h52
